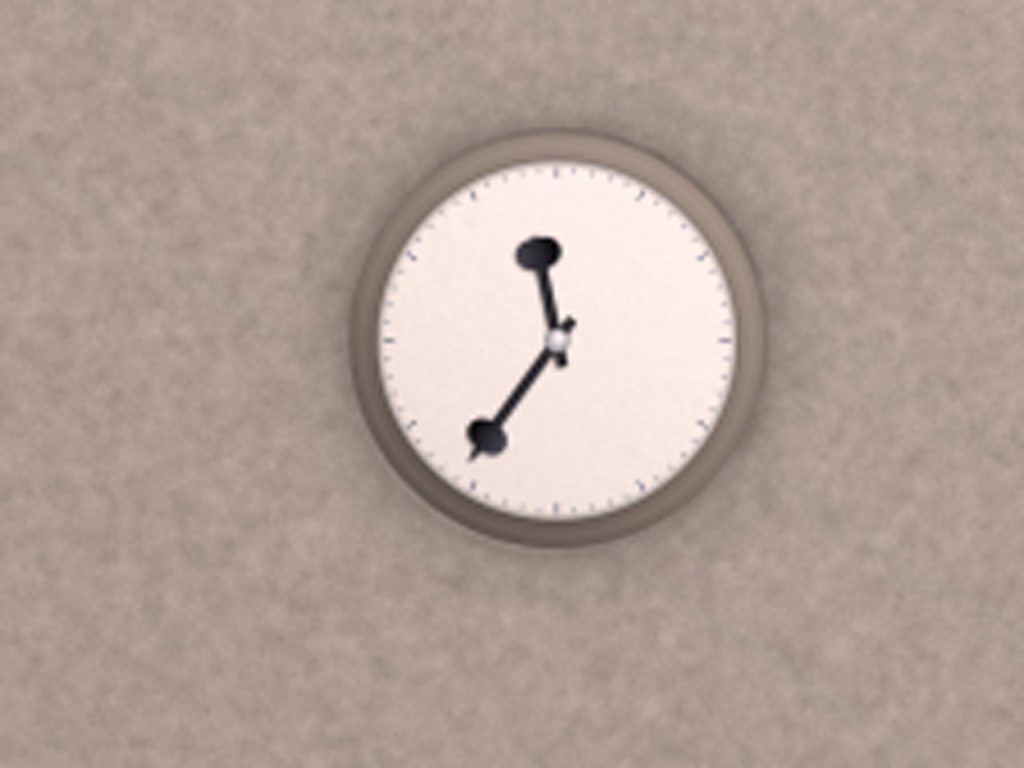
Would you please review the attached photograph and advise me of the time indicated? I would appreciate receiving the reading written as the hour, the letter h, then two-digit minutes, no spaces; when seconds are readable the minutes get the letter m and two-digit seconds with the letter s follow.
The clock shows 11h36
